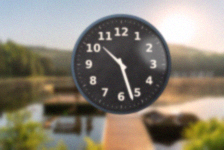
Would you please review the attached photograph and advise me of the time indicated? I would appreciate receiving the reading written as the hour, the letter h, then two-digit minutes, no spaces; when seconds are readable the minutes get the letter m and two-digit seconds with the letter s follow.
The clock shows 10h27
